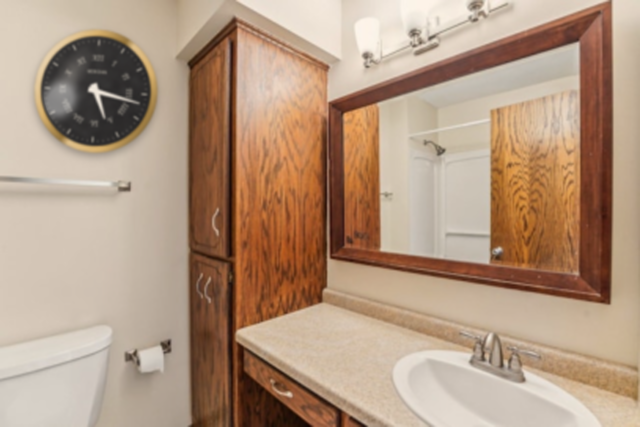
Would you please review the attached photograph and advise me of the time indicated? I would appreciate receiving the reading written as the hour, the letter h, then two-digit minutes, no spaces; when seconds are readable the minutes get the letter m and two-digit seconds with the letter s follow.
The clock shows 5h17
